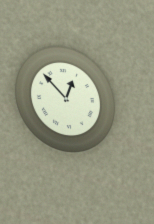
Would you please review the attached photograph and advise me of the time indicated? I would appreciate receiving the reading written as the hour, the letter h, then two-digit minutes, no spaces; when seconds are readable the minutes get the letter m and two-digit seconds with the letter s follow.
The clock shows 12h53
